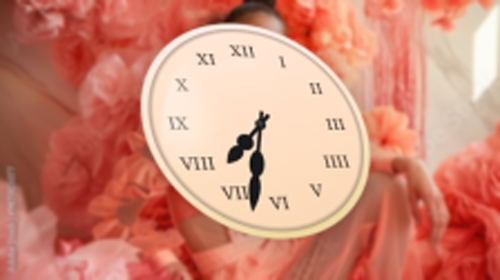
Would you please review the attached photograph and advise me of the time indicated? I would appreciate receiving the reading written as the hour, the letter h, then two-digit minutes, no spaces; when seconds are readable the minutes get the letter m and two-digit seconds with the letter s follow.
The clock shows 7h33
